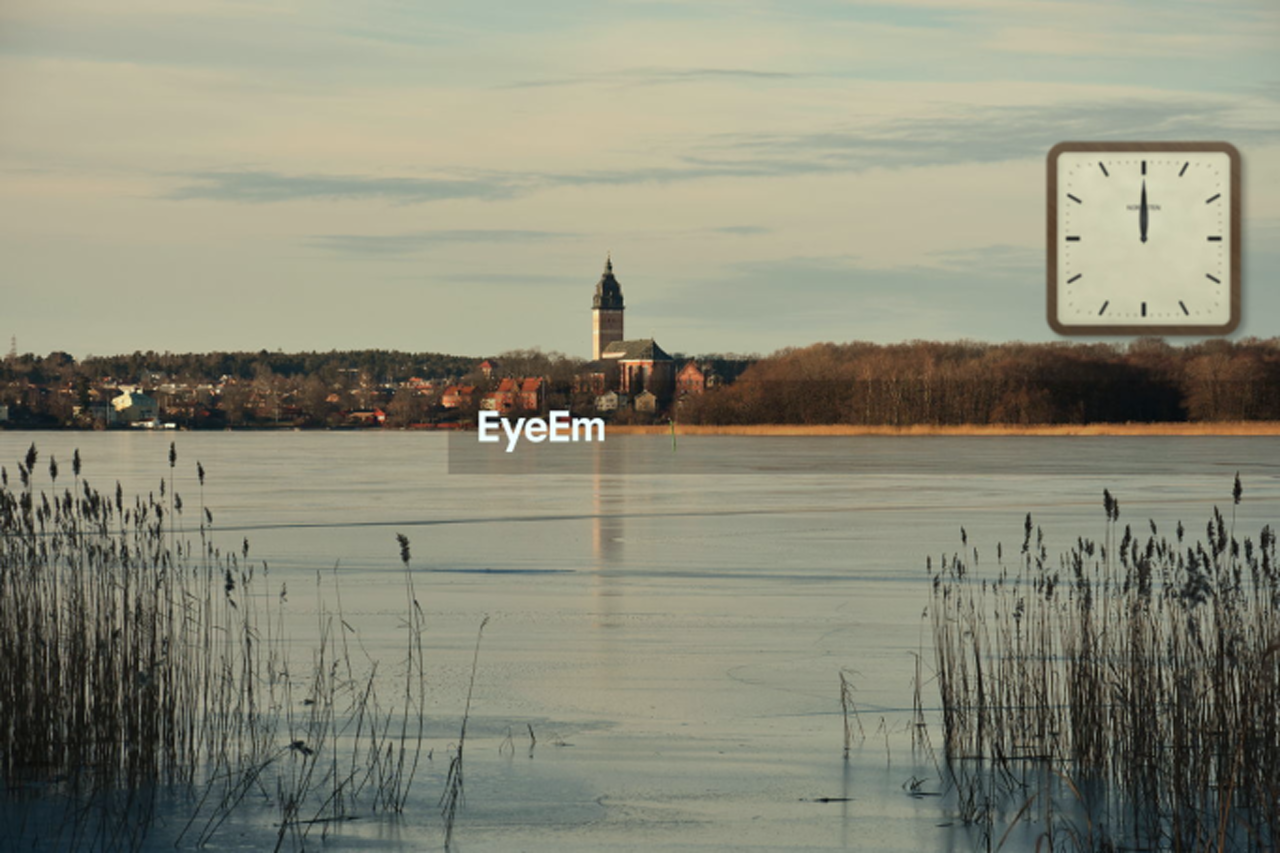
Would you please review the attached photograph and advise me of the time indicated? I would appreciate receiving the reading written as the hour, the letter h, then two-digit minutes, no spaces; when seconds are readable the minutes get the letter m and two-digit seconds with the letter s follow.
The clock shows 12h00
